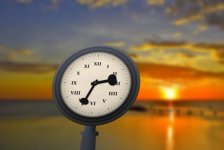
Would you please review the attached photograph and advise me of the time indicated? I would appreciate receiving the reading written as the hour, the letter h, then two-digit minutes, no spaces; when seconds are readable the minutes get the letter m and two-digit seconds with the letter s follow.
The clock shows 2h34
